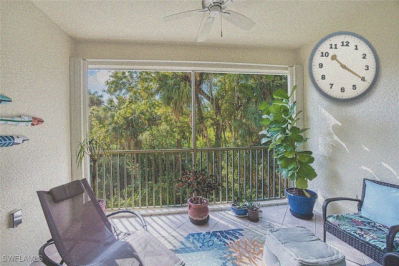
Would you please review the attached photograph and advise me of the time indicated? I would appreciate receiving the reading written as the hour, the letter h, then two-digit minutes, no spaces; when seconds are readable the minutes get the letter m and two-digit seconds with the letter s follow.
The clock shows 10h20
